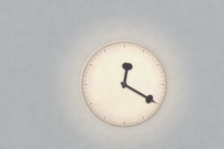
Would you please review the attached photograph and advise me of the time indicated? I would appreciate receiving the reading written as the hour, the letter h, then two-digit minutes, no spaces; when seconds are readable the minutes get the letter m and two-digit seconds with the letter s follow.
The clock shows 12h20
